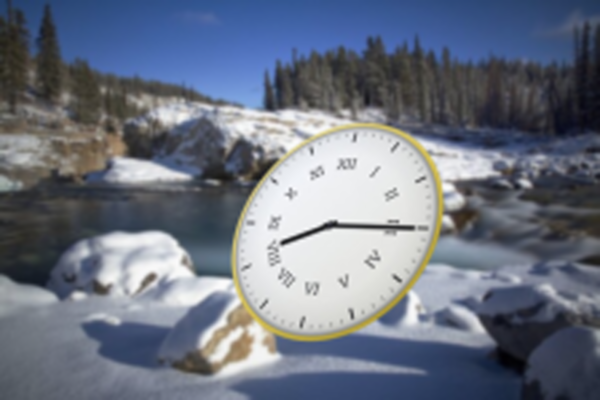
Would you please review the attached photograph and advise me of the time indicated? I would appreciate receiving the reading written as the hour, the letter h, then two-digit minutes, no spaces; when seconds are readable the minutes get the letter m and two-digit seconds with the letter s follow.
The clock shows 8h15
